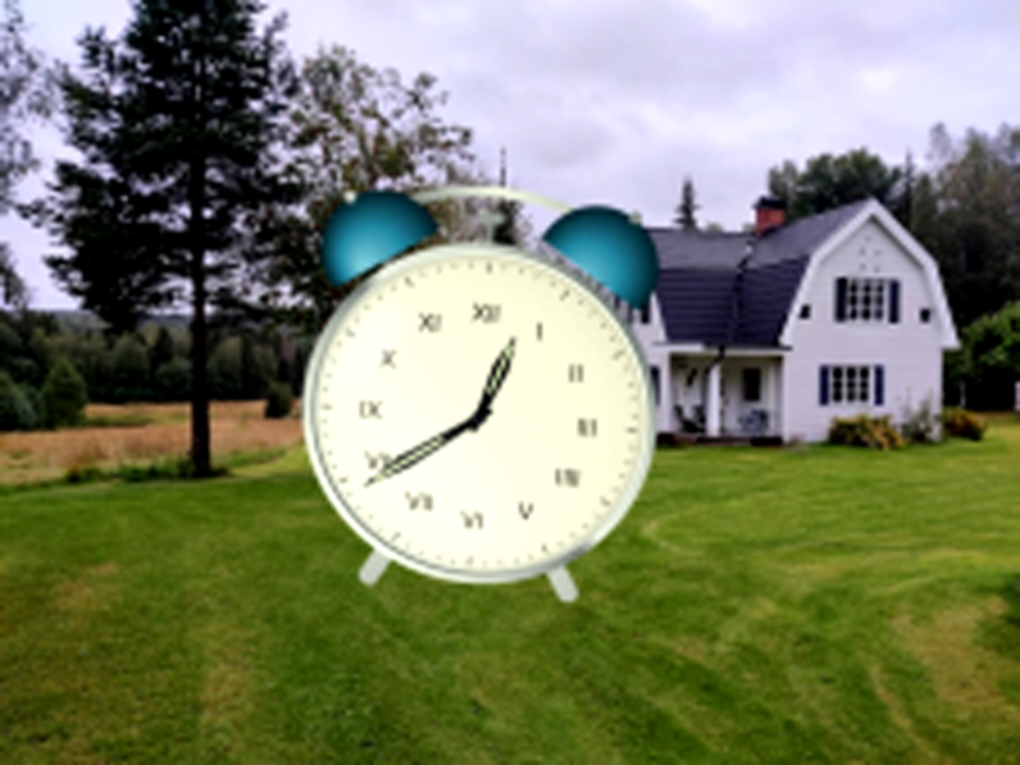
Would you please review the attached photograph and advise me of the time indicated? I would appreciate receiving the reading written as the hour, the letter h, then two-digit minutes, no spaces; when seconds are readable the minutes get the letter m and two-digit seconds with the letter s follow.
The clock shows 12h39
